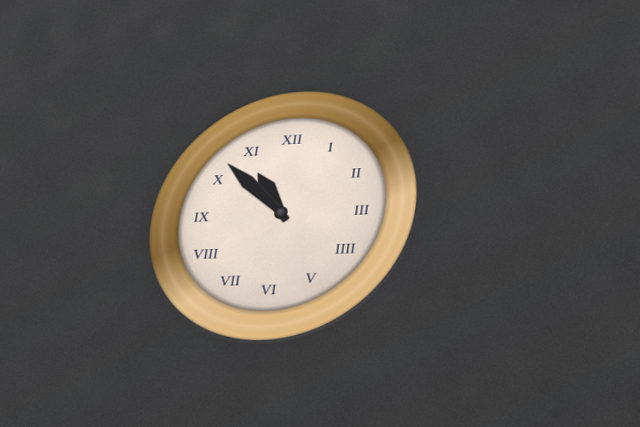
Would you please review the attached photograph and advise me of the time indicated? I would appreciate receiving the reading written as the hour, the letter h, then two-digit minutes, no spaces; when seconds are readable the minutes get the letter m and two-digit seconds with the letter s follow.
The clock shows 10h52
